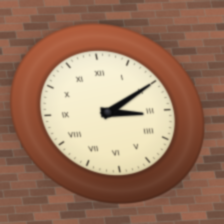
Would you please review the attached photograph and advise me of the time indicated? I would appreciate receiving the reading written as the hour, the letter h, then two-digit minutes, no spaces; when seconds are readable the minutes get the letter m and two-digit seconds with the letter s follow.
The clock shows 3h10
